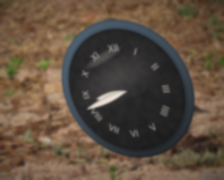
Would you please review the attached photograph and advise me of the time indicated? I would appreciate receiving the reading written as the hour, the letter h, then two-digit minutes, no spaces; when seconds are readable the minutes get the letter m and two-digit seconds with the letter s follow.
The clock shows 8h42
